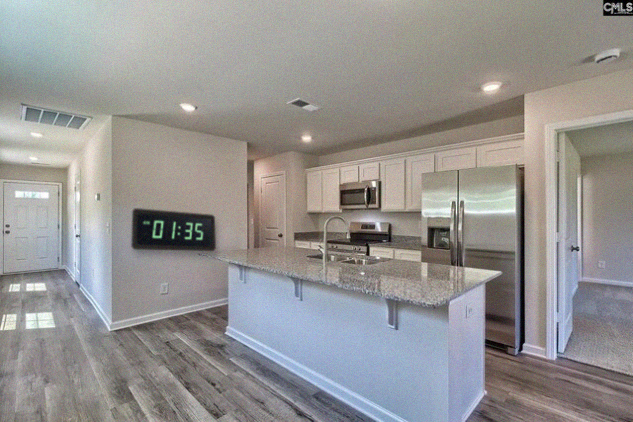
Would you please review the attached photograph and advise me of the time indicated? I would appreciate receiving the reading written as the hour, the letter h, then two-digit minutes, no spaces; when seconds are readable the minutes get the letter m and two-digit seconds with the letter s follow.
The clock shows 1h35
